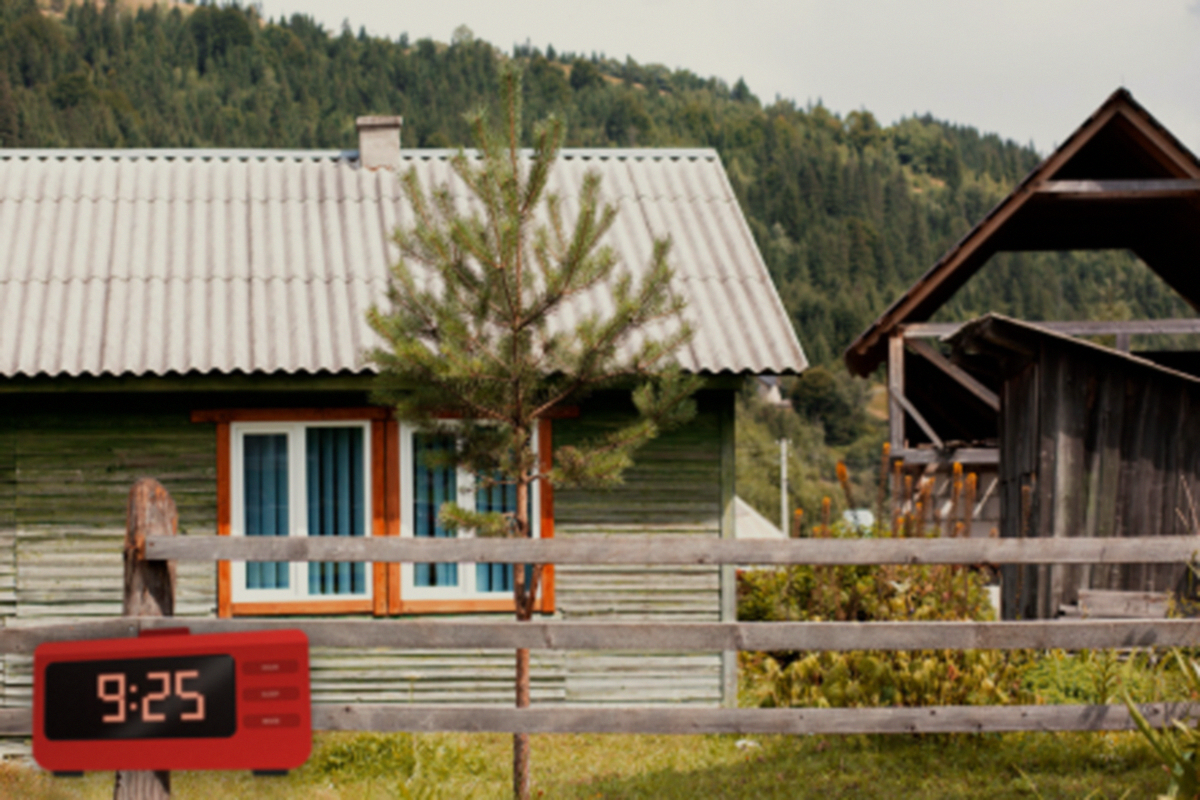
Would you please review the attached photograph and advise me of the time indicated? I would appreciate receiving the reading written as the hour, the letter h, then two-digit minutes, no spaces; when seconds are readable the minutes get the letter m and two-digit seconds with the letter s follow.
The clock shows 9h25
